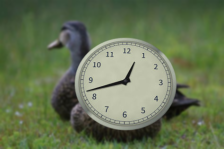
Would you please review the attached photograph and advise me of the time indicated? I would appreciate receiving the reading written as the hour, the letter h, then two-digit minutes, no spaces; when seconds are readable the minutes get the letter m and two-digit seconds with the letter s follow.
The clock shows 12h42
